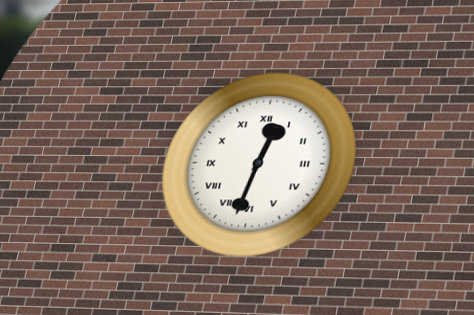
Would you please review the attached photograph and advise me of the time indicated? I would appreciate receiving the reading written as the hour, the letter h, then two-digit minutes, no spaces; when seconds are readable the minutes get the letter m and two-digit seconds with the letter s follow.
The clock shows 12h32
